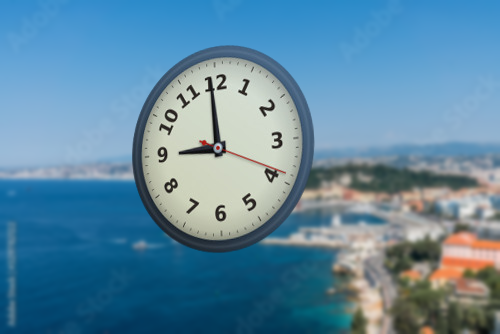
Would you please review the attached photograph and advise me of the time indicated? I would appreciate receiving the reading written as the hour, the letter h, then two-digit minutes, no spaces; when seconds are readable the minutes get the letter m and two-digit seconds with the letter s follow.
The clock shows 8h59m19s
